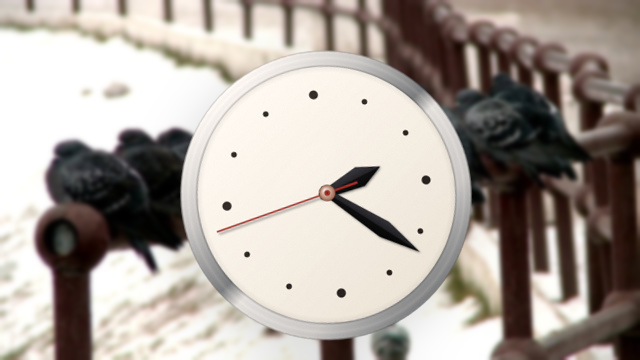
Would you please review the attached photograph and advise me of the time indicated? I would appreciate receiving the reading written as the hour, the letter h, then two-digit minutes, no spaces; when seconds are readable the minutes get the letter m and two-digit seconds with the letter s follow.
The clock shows 2h21m43s
